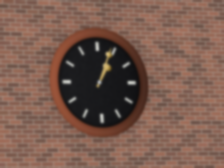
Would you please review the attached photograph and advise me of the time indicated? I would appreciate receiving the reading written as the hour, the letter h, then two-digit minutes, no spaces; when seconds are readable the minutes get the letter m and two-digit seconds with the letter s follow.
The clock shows 1h04
